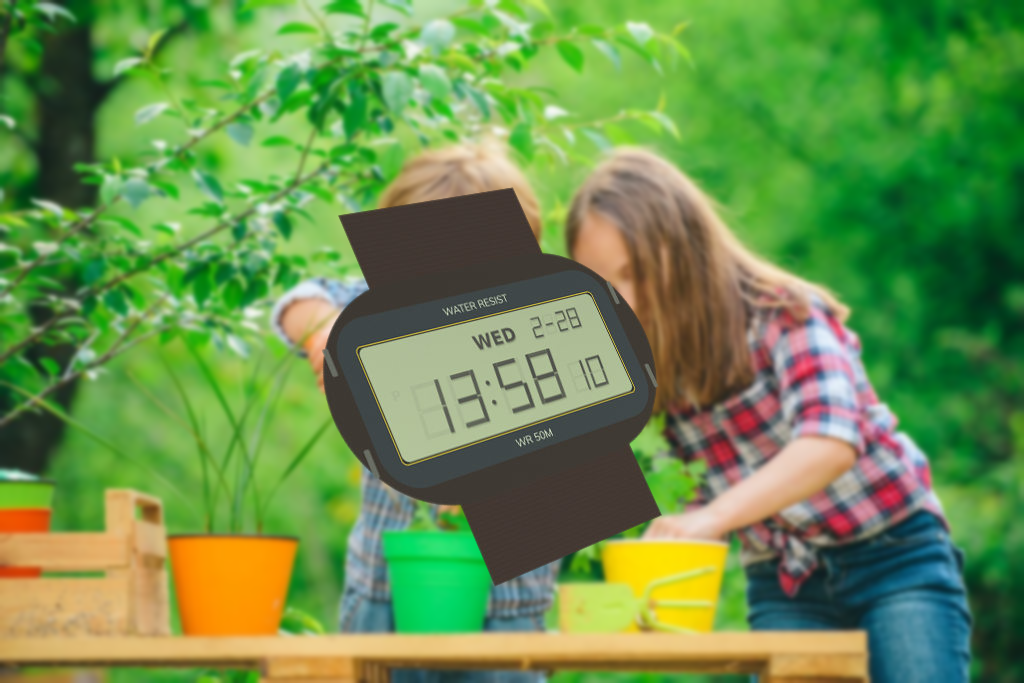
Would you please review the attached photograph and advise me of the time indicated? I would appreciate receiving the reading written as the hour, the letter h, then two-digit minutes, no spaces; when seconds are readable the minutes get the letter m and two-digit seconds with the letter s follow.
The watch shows 13h58m10s
